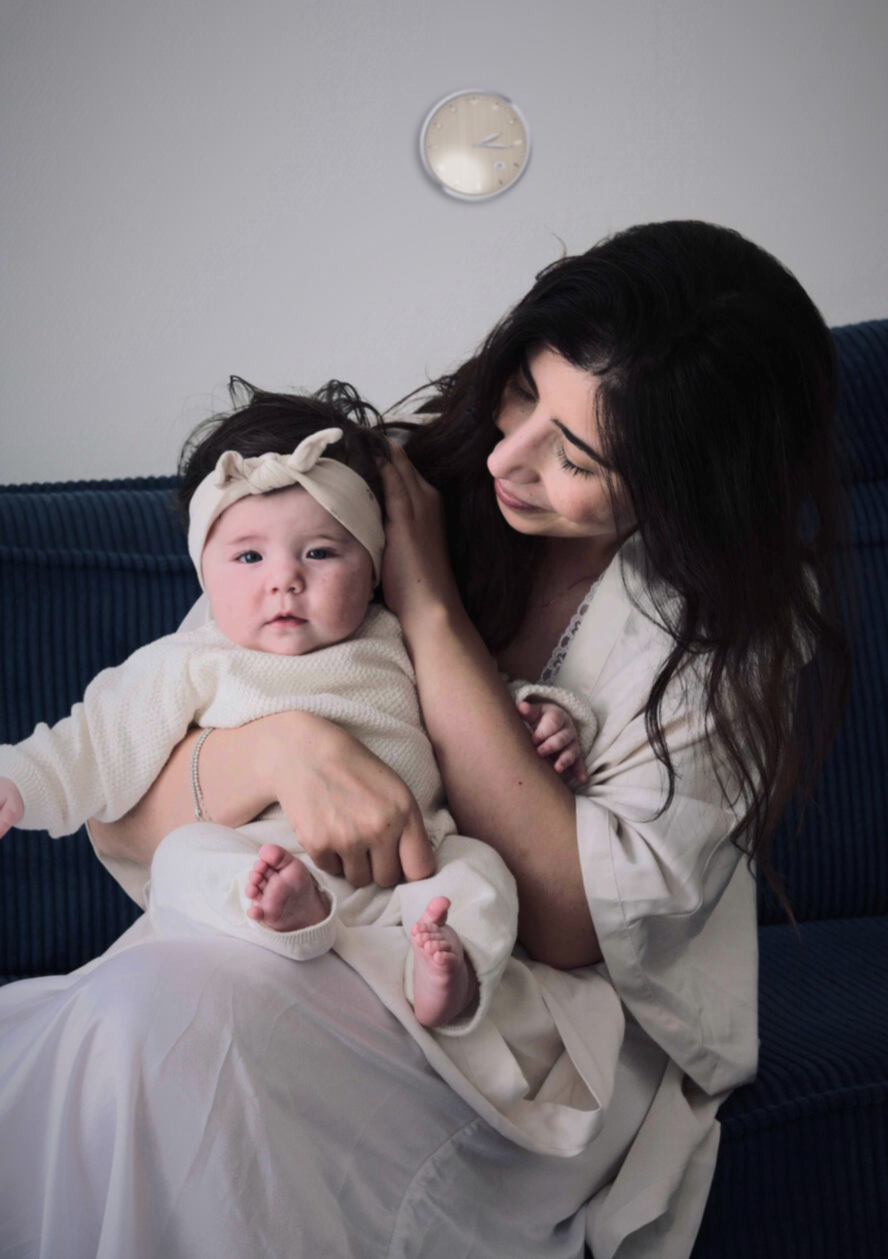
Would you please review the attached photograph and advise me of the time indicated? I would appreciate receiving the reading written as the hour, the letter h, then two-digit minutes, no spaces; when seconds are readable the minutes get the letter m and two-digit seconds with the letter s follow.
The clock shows 2h16
